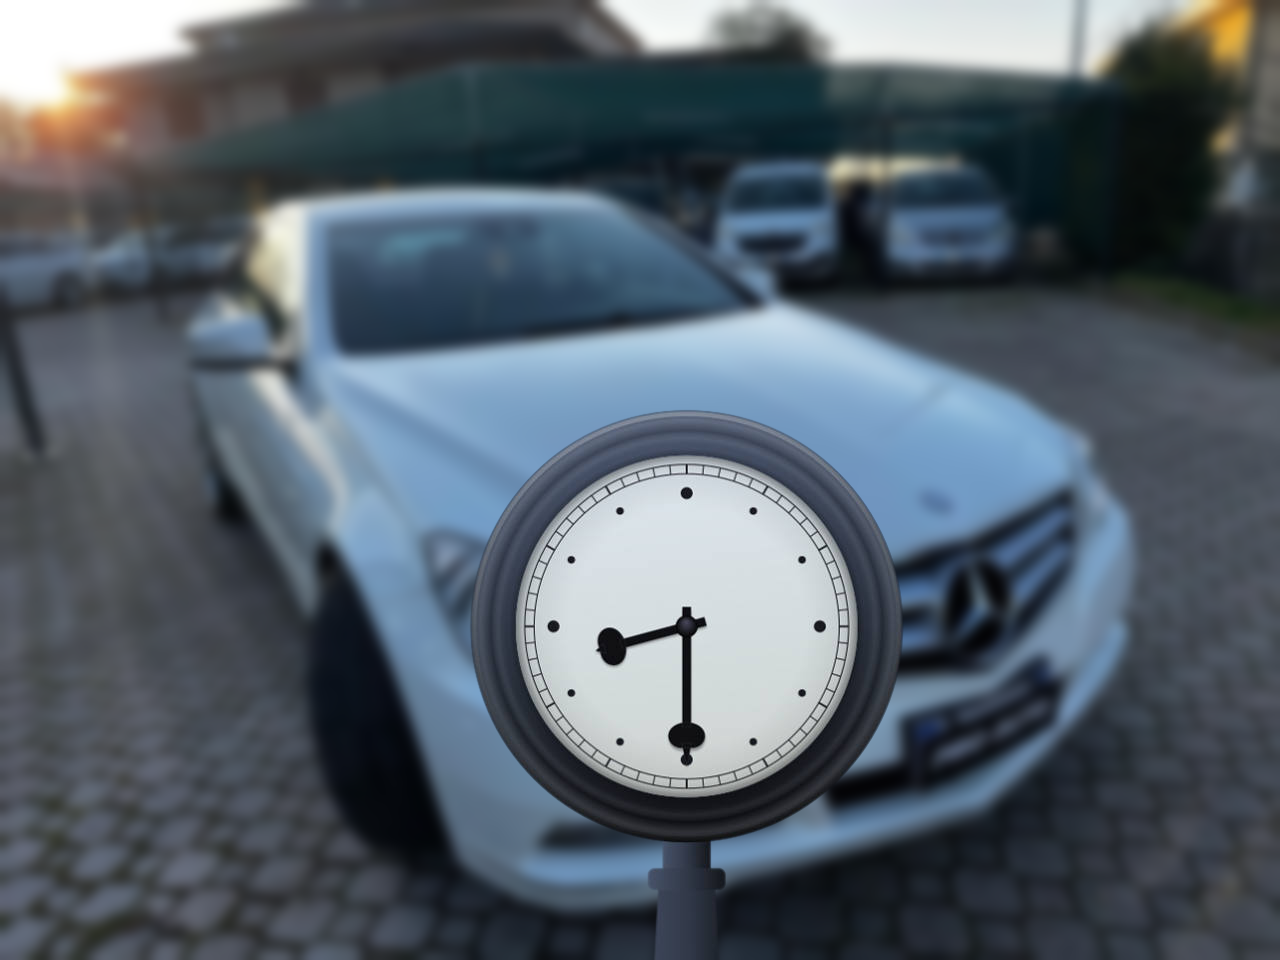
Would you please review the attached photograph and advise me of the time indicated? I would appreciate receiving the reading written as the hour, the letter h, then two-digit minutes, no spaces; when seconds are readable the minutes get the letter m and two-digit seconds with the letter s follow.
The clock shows 8h30
